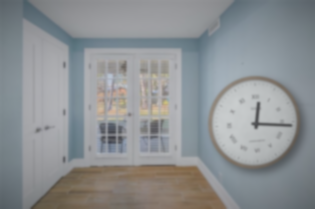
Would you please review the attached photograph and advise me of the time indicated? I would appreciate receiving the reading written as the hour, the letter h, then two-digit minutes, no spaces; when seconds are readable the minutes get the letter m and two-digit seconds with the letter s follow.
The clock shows 12h16
